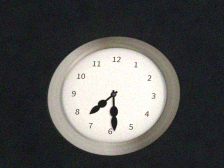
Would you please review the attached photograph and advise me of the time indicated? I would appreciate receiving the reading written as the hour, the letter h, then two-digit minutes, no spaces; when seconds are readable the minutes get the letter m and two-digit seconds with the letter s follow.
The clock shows 7h29
